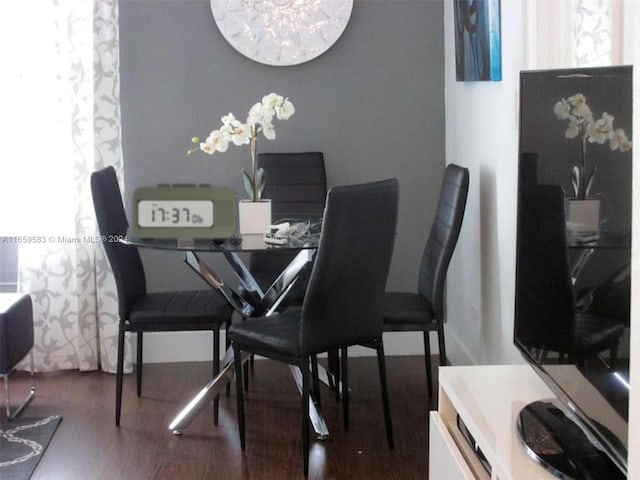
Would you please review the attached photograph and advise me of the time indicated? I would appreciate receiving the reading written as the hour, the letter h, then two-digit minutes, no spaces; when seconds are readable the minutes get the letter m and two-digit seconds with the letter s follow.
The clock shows 17h37
